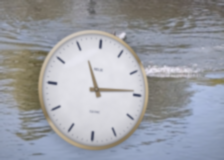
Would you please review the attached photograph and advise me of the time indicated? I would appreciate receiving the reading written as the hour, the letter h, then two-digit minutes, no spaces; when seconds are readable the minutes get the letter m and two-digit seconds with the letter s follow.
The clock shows 11h14
